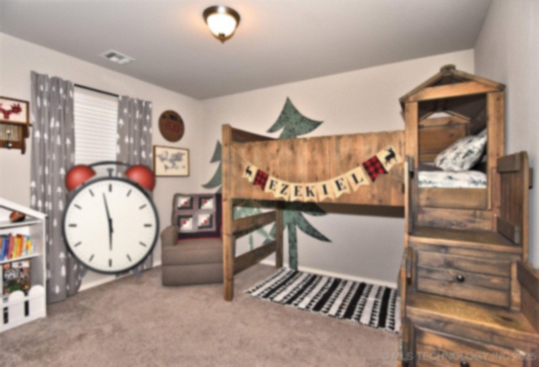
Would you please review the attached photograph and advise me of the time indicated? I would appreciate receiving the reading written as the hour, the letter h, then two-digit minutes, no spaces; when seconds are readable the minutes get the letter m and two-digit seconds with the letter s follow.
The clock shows 5h58
